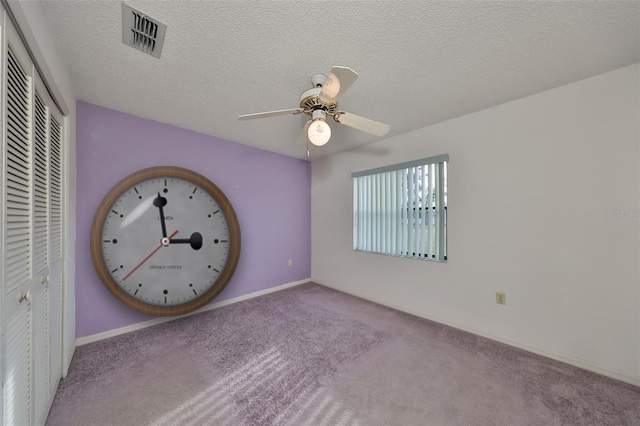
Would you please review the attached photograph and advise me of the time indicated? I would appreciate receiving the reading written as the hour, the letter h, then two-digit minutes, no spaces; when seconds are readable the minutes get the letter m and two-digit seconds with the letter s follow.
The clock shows 2h58m38s
